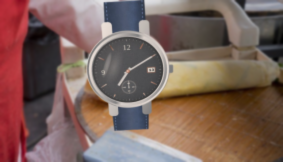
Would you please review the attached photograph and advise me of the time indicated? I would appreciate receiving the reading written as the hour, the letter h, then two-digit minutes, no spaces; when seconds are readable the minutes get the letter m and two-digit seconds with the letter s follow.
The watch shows 7h10
